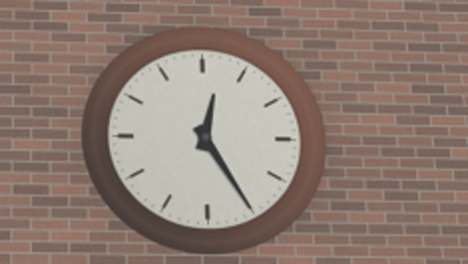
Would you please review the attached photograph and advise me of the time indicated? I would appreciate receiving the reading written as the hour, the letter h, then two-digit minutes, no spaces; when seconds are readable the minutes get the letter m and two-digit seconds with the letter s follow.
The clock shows 12h25
